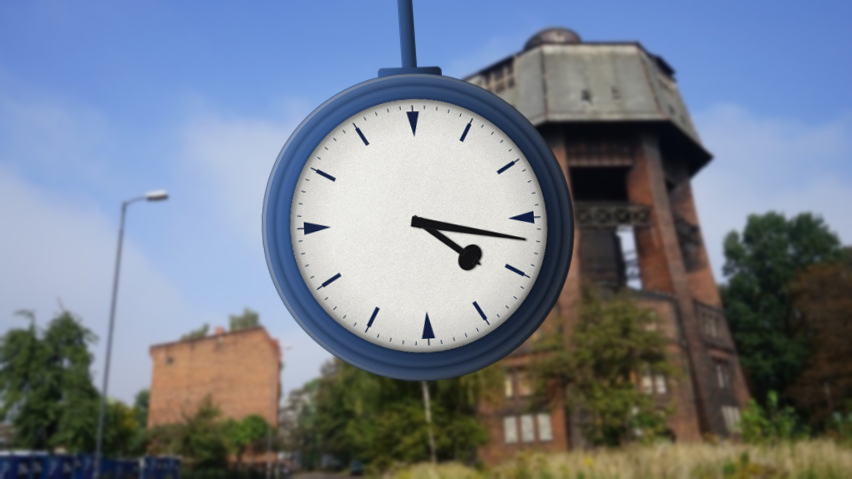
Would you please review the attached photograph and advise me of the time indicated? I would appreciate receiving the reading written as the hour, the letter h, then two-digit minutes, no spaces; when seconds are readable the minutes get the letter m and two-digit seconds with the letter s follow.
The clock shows 4h17
